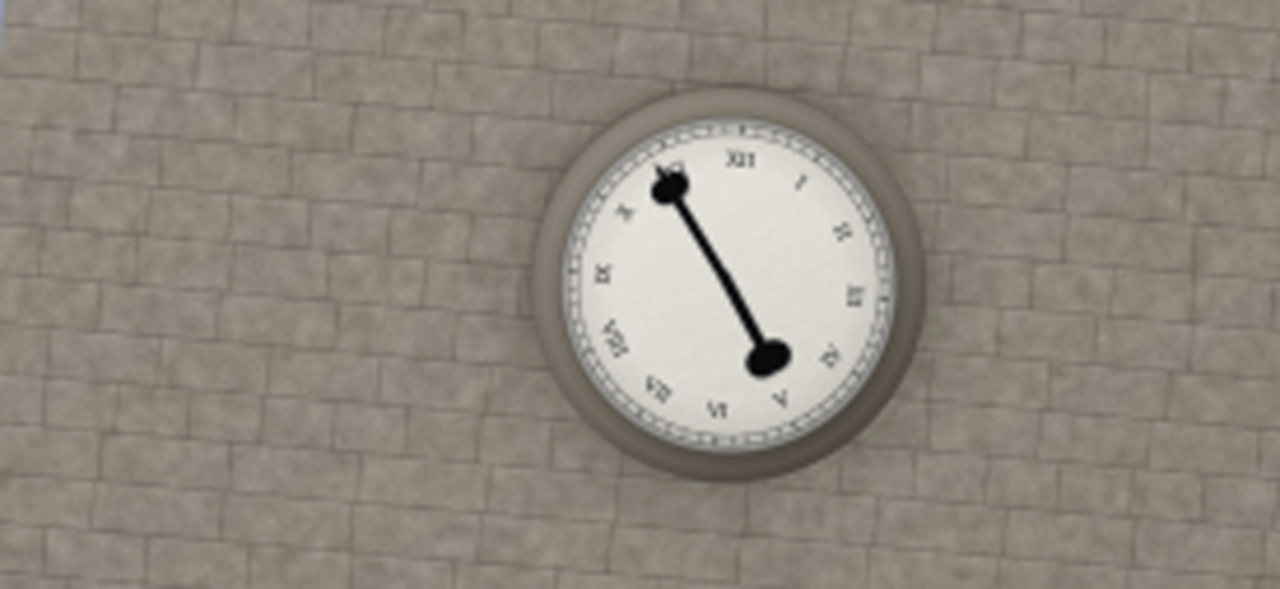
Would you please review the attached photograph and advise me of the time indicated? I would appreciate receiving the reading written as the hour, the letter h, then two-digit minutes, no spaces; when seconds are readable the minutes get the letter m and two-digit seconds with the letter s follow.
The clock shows 4h54
